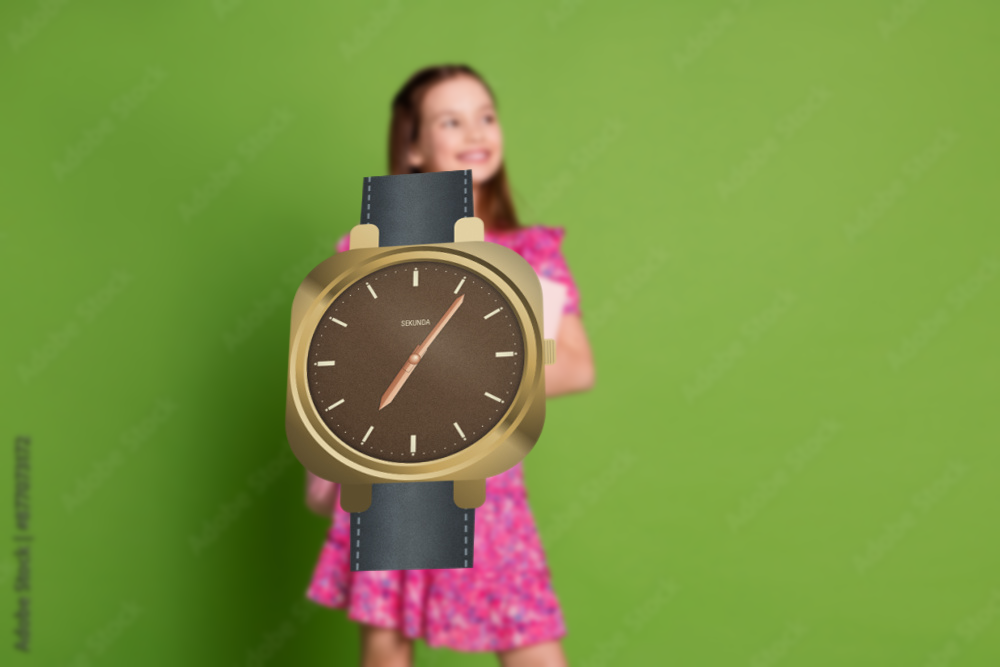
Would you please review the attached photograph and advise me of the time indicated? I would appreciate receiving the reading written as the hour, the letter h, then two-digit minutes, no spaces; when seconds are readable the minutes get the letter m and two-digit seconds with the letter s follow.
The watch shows 7h06
